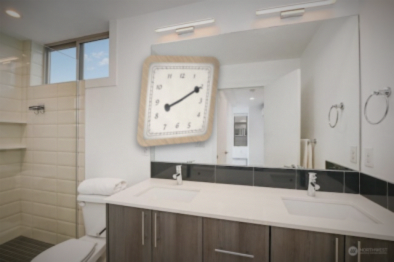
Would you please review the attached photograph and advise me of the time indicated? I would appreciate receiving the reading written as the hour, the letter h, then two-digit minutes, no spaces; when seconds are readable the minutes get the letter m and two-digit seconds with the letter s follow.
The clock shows 8h10
